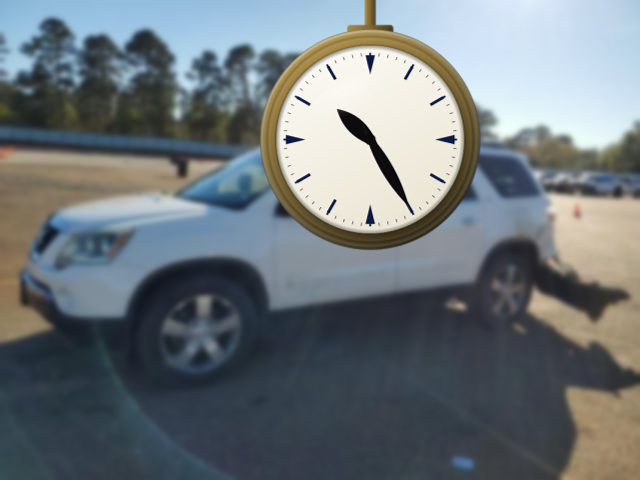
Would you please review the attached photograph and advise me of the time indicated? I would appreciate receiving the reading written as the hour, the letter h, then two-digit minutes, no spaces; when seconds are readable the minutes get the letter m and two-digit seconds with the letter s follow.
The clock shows 10h25
